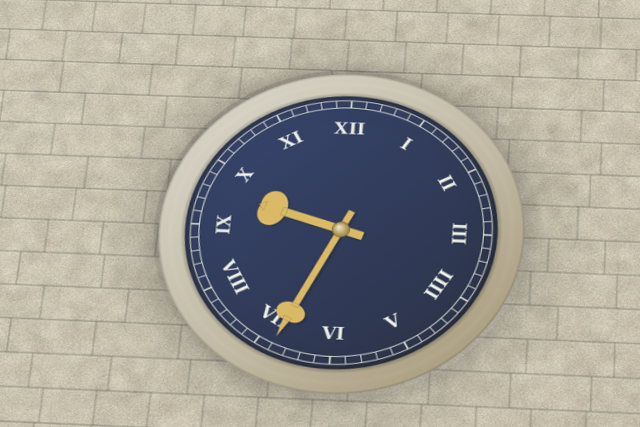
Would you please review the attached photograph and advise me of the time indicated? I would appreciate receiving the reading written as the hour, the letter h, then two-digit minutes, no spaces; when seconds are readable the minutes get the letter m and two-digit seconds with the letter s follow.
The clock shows 9h34
